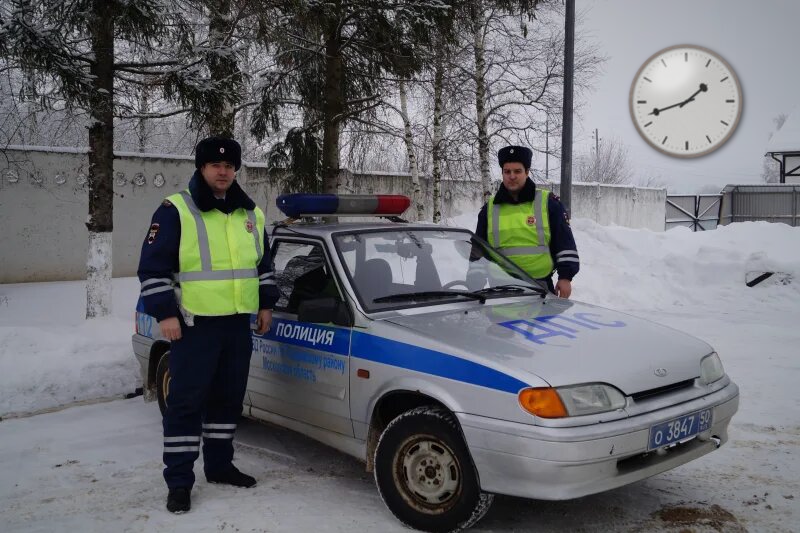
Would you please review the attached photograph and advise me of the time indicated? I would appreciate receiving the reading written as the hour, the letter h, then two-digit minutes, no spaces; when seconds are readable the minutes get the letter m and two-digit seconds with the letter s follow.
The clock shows 1h42
